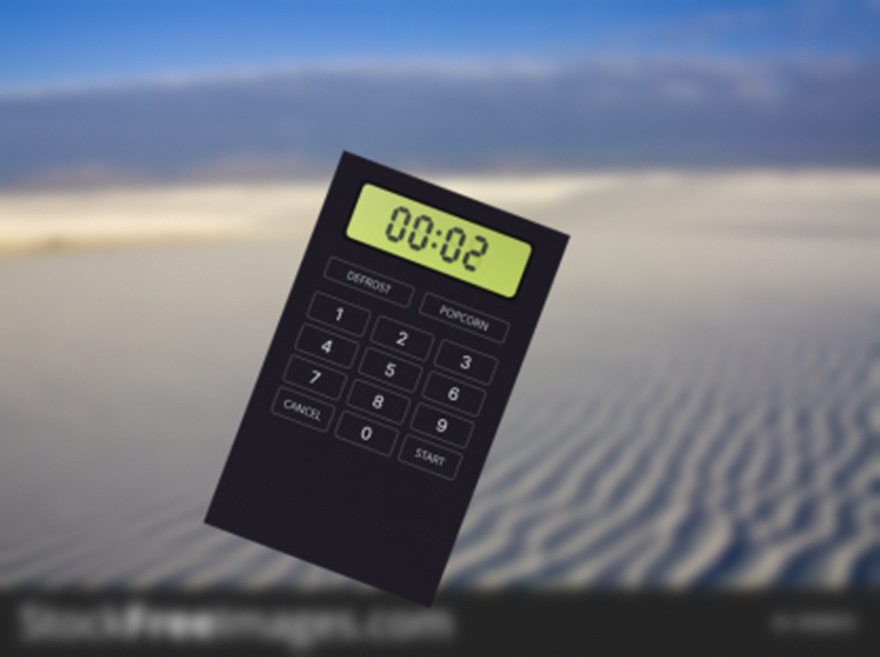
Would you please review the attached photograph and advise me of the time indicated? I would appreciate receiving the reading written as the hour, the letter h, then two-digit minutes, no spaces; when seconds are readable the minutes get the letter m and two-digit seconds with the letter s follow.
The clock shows 0h02
